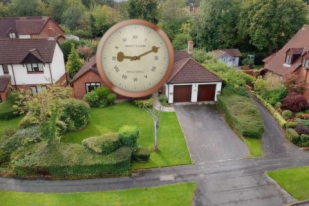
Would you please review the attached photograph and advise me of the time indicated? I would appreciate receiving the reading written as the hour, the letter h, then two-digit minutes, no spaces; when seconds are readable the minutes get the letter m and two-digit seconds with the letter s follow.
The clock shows 9h11
